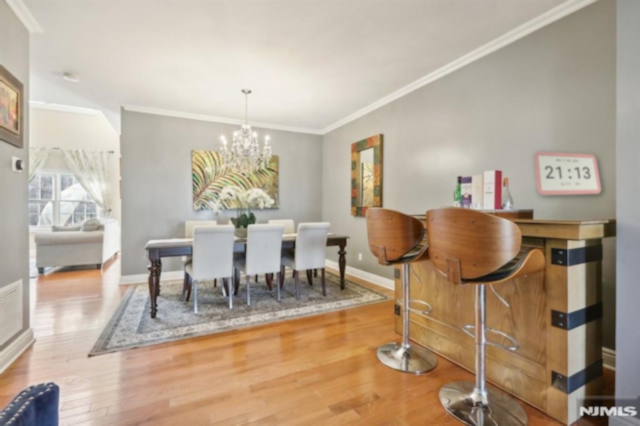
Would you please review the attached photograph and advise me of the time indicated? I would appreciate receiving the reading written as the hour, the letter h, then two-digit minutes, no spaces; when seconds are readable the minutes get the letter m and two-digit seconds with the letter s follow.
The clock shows 21h13
